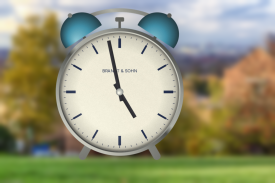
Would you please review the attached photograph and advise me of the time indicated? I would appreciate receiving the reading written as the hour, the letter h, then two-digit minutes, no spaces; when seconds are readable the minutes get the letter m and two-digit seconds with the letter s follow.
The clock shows 4h58
